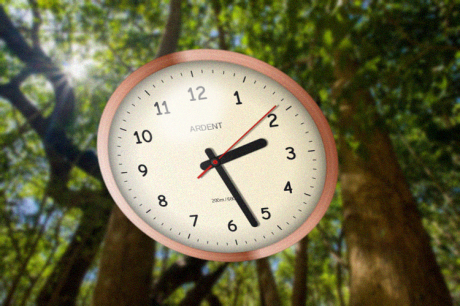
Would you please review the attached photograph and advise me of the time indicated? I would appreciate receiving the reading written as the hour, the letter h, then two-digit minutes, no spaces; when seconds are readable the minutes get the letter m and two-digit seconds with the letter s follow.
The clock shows 2h27m09s
